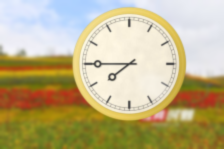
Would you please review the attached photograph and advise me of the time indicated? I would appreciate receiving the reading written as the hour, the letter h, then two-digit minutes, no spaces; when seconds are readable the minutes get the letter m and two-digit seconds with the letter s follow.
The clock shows 7h45
